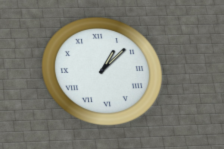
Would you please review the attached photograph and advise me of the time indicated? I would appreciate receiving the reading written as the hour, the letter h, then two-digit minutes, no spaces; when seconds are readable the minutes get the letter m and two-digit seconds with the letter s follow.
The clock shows 1h08
